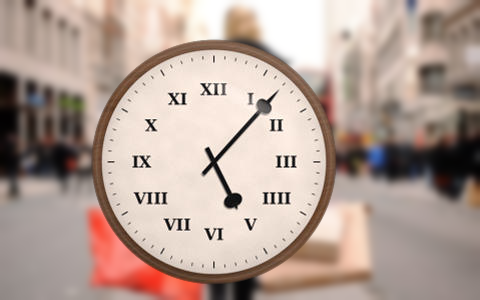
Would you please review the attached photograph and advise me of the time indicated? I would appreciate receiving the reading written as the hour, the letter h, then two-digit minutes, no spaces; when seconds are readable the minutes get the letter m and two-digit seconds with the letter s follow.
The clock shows 5h07
